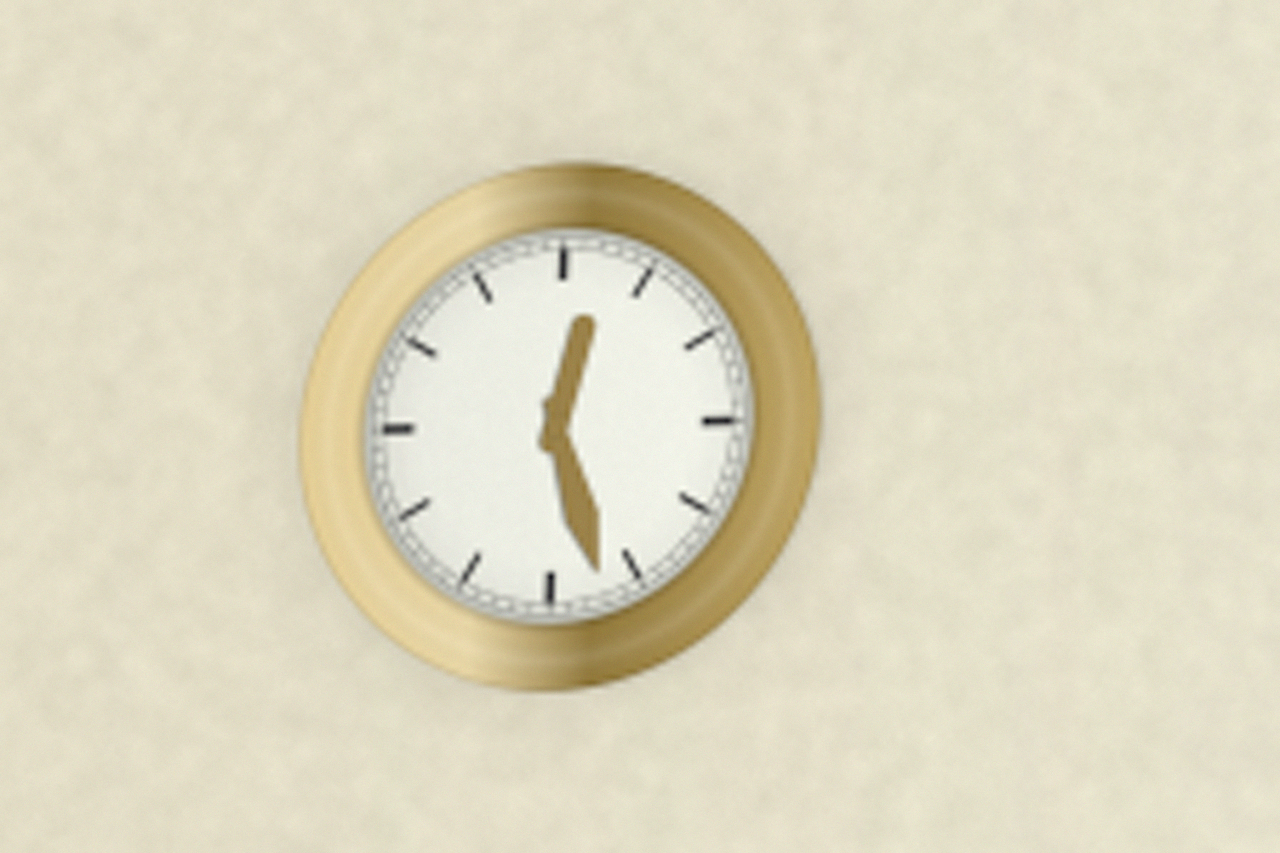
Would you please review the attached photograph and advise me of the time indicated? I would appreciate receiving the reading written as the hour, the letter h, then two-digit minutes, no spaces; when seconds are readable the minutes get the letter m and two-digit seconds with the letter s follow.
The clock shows 12h27
